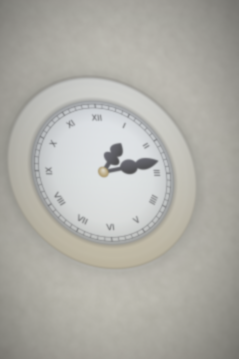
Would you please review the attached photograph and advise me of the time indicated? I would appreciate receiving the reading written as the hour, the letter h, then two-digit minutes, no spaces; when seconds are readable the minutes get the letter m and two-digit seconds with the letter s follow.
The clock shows 1h13
